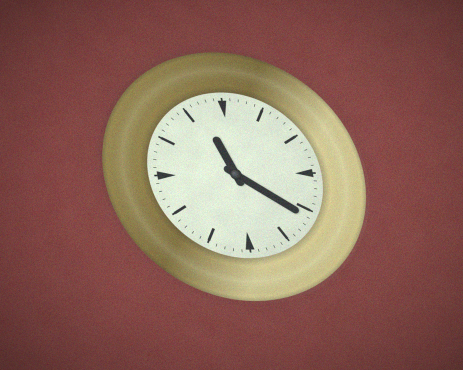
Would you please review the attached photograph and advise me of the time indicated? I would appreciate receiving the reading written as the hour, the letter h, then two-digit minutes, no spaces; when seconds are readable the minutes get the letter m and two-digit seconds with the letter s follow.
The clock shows 11h21
